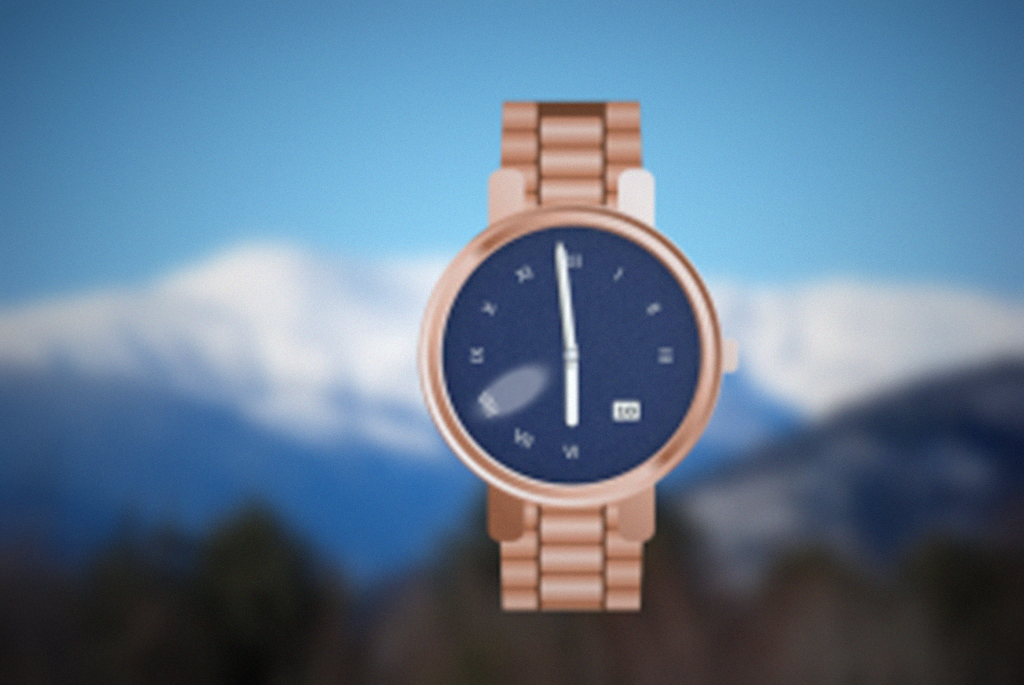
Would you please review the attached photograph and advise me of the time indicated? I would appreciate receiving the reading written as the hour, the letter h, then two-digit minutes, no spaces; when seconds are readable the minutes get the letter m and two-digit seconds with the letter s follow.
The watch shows 5h59
